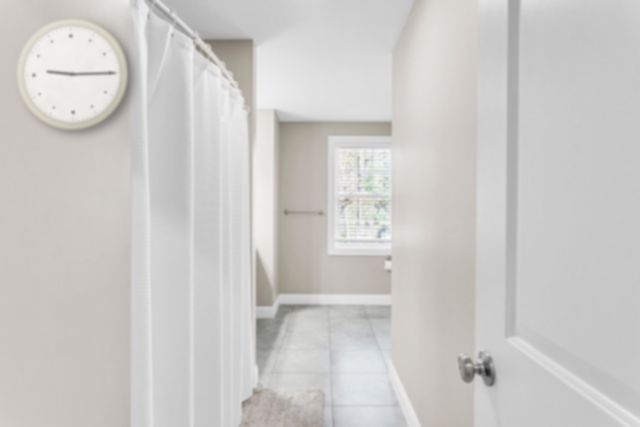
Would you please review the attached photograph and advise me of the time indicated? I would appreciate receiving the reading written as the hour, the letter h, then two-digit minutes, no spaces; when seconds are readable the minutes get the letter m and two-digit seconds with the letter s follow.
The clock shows 9h15
